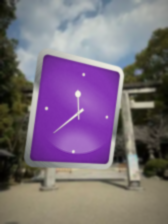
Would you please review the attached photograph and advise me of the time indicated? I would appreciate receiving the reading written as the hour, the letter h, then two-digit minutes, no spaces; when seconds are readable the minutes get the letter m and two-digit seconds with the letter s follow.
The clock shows 11h38
